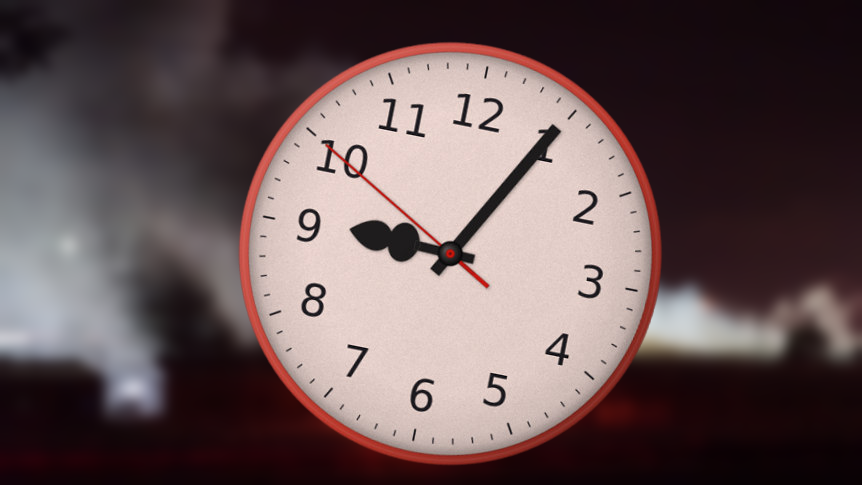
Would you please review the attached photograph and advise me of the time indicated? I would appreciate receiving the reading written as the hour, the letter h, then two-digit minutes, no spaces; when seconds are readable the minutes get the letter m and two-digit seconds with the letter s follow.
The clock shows 9h04m50s
